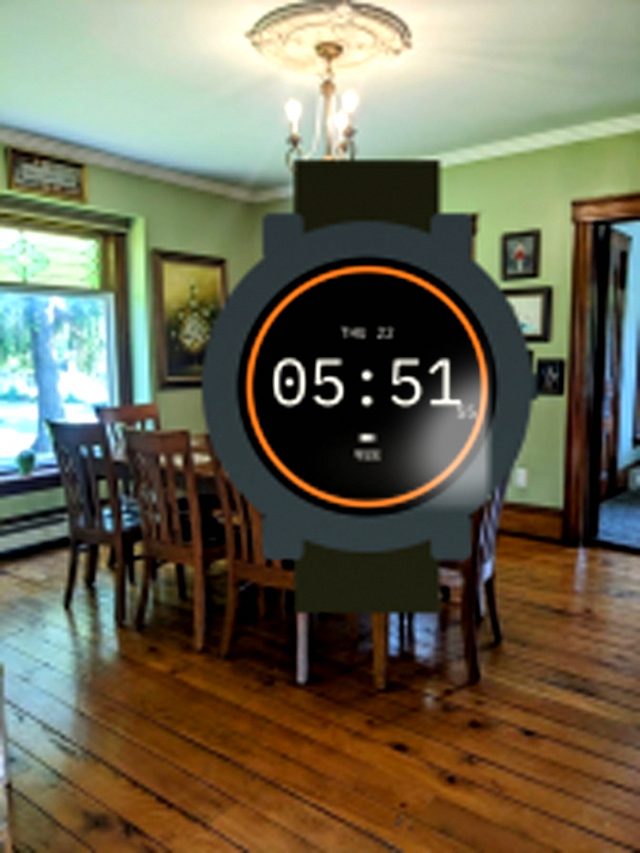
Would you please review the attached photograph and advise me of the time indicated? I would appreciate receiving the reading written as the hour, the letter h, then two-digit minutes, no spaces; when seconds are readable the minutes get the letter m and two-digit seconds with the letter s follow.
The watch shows 5h51
